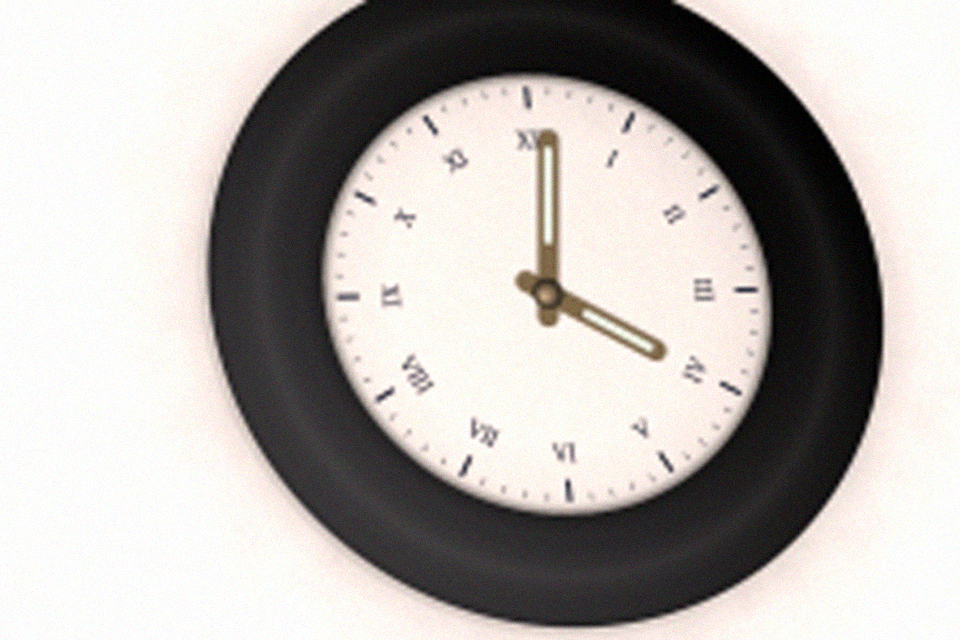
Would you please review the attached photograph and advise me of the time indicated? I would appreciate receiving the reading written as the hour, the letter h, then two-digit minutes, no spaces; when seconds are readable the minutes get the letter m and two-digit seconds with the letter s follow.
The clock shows 4h01
